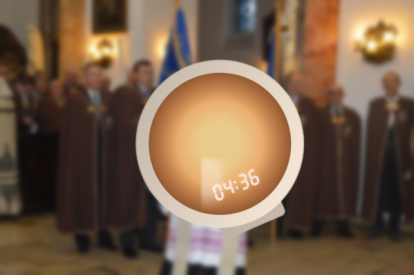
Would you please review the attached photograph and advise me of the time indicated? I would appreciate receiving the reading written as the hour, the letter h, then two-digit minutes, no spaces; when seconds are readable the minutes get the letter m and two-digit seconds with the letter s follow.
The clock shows 4h36
